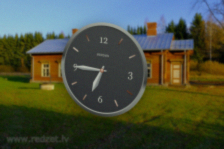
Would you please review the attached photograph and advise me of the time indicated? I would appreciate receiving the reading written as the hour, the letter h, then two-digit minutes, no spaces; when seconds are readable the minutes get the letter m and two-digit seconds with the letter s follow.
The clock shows 6h45
